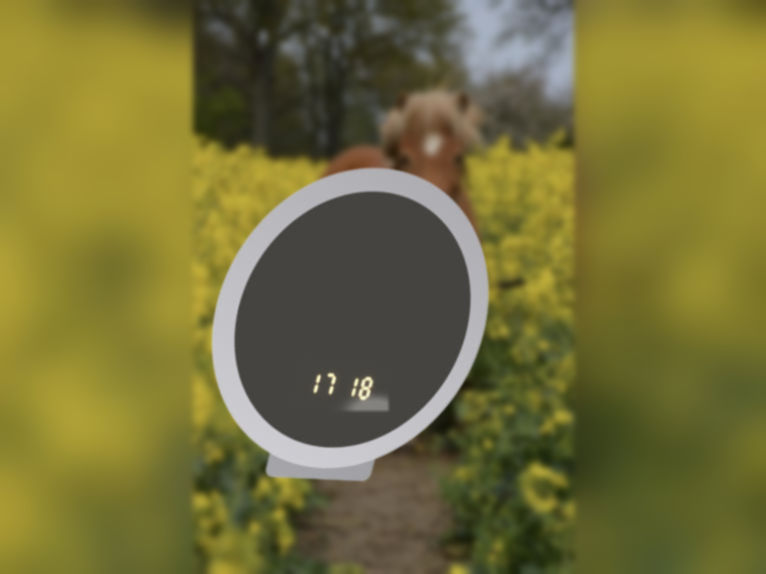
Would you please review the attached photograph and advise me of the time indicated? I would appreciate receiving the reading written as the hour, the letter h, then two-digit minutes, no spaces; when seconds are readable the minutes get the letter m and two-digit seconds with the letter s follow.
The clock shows 17h18
